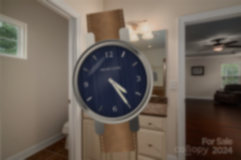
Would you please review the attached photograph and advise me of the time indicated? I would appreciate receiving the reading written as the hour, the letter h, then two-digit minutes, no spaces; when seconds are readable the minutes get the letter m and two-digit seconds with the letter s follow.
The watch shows 4h25
